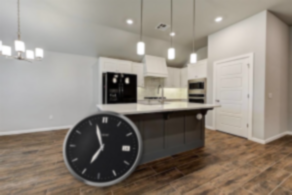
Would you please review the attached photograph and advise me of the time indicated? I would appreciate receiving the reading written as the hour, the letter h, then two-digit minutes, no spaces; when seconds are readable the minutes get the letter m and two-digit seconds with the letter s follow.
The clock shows 6h57
